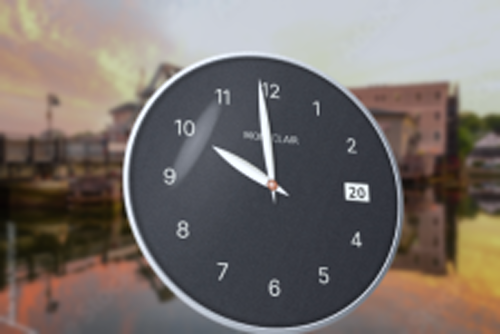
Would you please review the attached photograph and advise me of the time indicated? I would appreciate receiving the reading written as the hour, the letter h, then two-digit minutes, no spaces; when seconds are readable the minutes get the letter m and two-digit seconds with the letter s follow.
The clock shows 9h59
